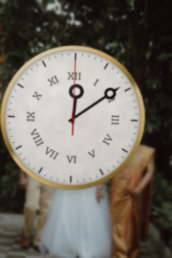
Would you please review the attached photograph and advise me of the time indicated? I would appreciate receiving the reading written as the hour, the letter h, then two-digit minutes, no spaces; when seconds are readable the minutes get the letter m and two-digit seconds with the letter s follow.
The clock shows 12h09m00s
